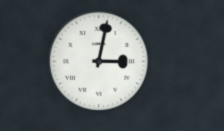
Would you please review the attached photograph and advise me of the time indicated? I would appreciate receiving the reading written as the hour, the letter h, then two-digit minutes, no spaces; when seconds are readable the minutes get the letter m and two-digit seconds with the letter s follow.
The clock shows 3h02
